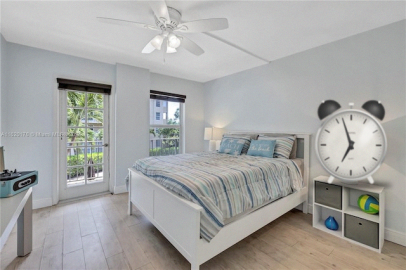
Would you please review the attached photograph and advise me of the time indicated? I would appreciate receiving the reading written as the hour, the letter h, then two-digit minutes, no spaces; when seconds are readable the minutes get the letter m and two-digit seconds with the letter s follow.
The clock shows 6h57
